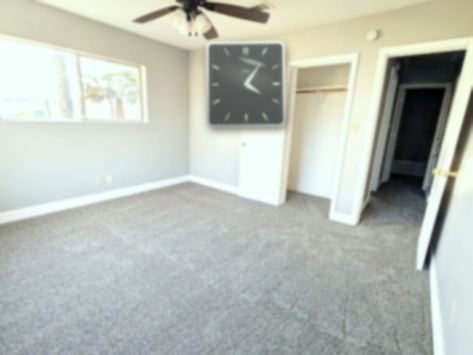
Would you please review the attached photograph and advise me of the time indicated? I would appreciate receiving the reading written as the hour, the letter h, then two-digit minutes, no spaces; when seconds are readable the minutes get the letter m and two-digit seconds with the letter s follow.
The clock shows 4h06
